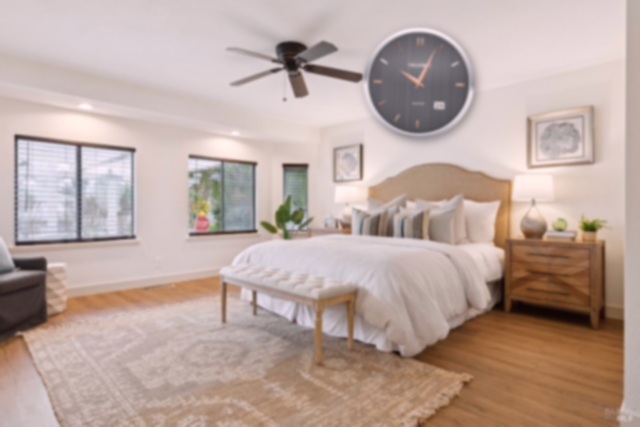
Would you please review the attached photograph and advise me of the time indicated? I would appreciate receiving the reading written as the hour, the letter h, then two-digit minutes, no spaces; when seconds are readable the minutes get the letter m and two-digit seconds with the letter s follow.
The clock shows 10h04
